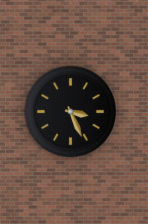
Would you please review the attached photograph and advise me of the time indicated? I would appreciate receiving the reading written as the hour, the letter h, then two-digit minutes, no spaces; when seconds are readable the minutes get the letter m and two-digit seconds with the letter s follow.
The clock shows 3h26
